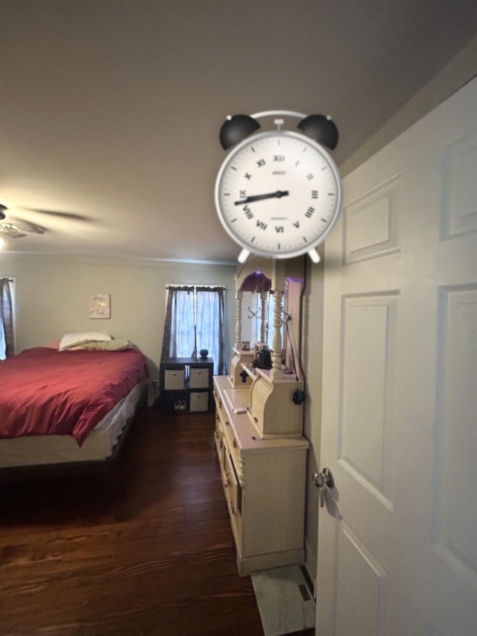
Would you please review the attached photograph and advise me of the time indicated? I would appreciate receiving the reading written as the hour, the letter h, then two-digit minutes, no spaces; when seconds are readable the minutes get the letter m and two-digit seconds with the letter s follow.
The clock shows 8h43
